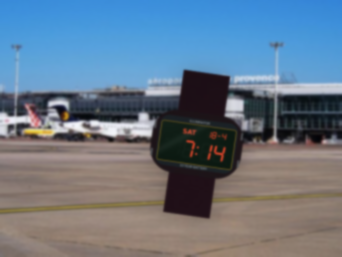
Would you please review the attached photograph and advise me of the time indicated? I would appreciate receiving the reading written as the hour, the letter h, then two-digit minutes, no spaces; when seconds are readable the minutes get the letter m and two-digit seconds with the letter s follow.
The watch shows 7h14
